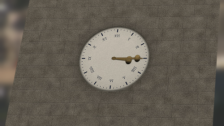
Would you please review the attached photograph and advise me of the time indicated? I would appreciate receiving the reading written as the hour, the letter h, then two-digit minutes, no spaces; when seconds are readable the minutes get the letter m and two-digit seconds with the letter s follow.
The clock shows 3h15
